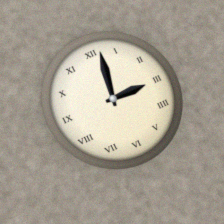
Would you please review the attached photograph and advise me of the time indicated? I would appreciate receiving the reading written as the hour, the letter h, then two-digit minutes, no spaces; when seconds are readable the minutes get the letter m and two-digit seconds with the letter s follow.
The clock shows 3h02
